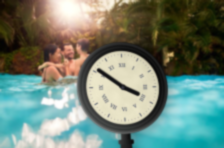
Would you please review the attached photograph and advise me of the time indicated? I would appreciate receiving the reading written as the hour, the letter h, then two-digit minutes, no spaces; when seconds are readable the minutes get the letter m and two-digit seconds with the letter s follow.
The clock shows 3h51
